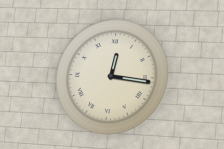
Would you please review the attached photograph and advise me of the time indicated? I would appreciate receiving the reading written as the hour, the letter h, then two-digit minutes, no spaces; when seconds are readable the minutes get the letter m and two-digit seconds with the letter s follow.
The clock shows 12h16
